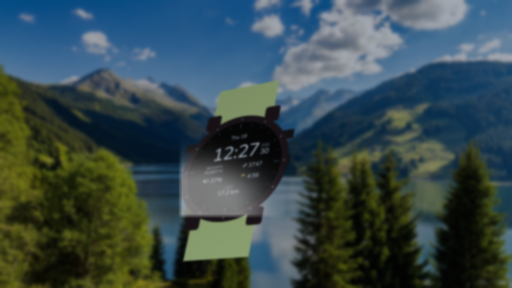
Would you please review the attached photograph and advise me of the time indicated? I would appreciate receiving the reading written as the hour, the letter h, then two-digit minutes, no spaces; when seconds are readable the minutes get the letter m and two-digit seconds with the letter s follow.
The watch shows 12h27
